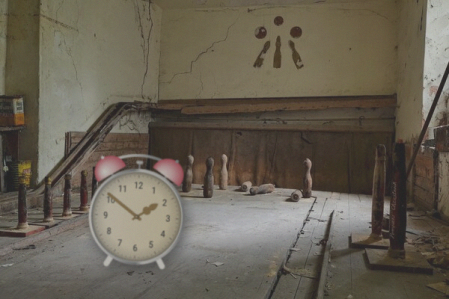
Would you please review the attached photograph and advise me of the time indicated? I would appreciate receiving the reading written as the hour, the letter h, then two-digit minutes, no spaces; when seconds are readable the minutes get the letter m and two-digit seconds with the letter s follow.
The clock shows 1h51
